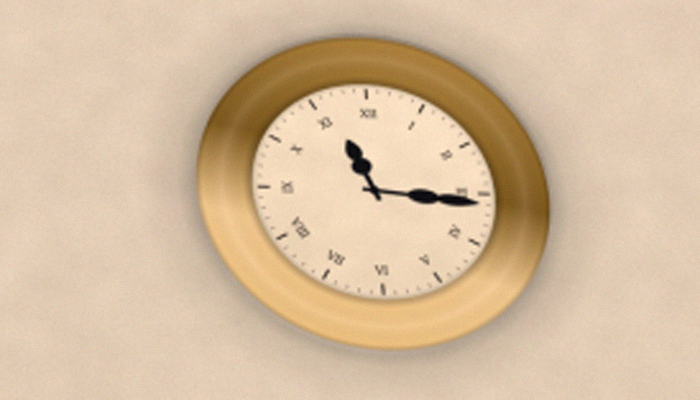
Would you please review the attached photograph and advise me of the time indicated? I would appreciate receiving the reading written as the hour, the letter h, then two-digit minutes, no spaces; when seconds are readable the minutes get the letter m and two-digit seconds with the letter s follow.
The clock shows 11h16
